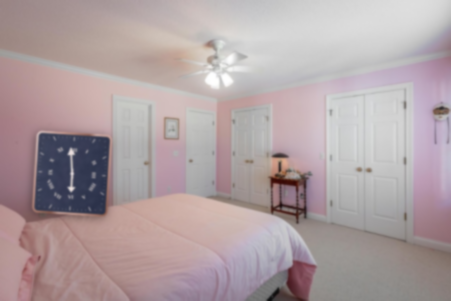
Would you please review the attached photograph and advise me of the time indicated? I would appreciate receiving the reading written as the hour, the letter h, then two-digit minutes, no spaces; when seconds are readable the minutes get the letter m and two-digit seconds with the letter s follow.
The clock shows 5h59
